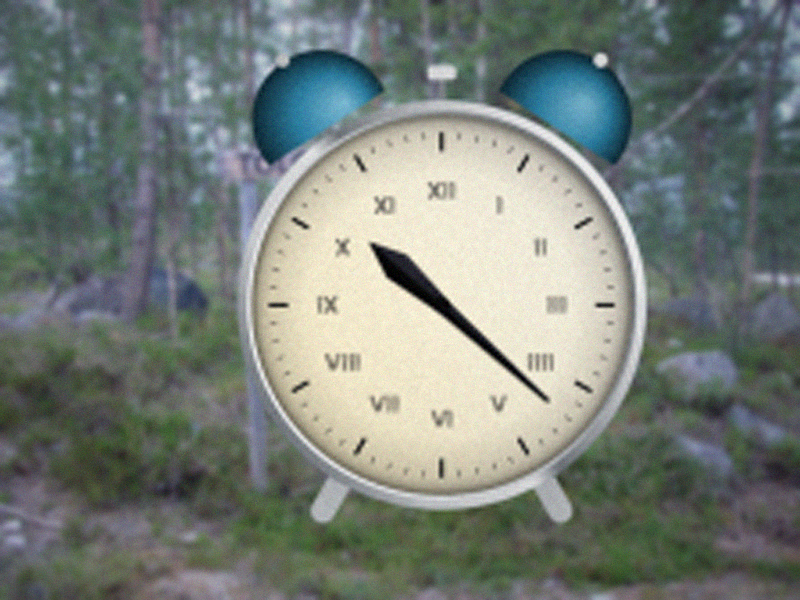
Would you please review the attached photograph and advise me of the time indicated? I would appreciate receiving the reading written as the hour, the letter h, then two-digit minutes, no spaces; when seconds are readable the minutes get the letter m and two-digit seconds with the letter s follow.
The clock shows 10h22
